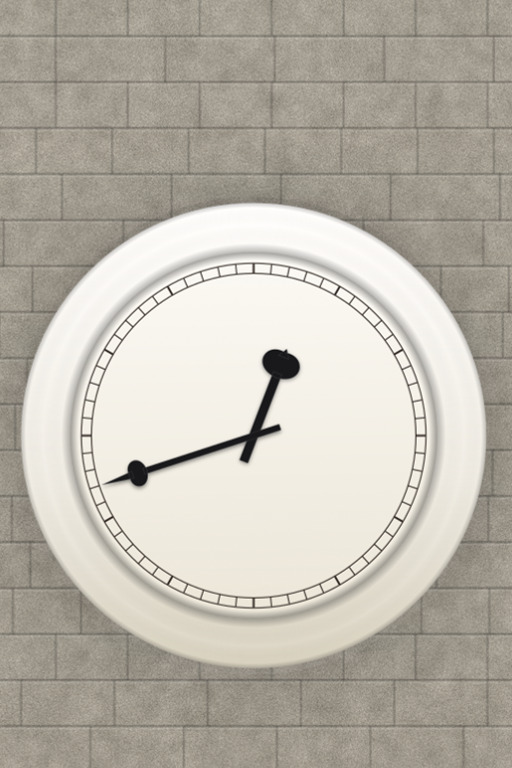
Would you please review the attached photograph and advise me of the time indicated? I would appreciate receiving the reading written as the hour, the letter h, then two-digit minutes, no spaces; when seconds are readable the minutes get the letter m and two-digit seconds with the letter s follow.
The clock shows 12h42
